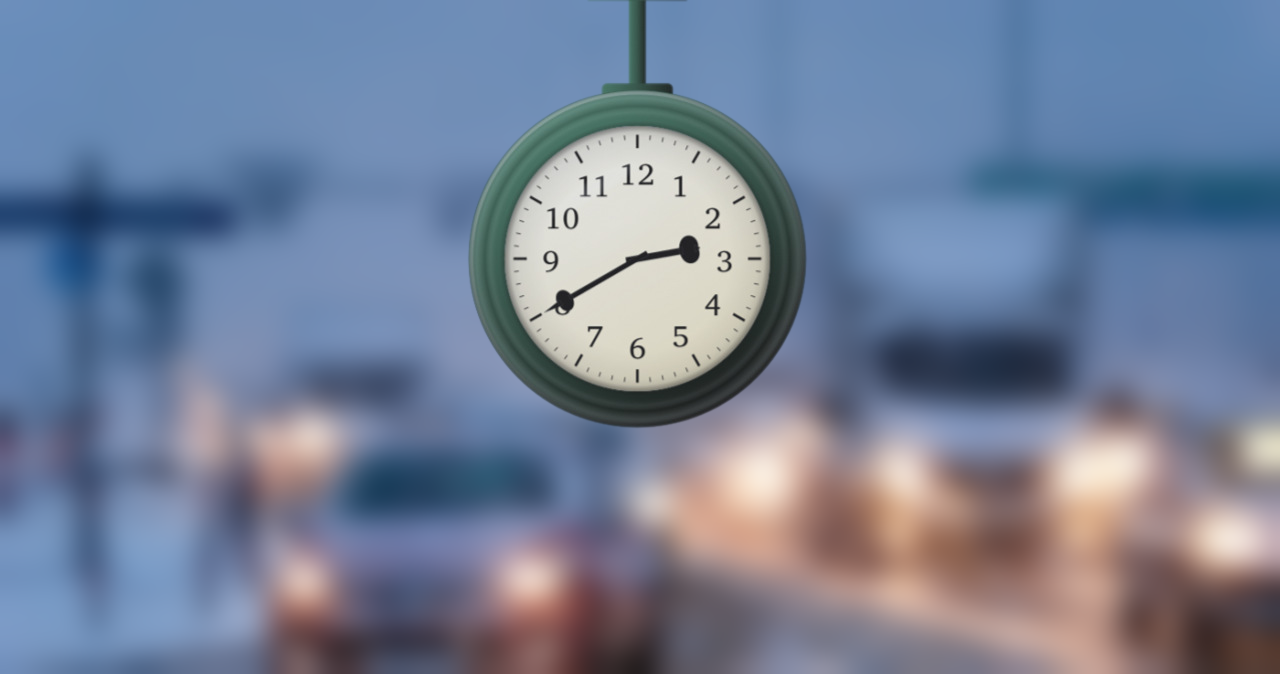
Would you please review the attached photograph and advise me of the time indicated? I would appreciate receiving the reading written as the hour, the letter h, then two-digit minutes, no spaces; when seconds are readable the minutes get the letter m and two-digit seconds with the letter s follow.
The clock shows 2h40
